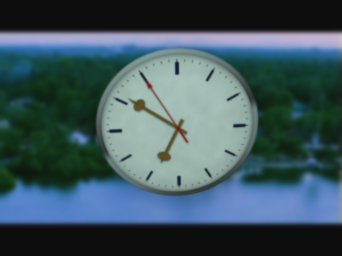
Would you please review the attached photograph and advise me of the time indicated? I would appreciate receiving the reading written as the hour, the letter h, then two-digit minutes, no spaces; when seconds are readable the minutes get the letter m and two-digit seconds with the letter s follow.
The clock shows 6h50m55s
